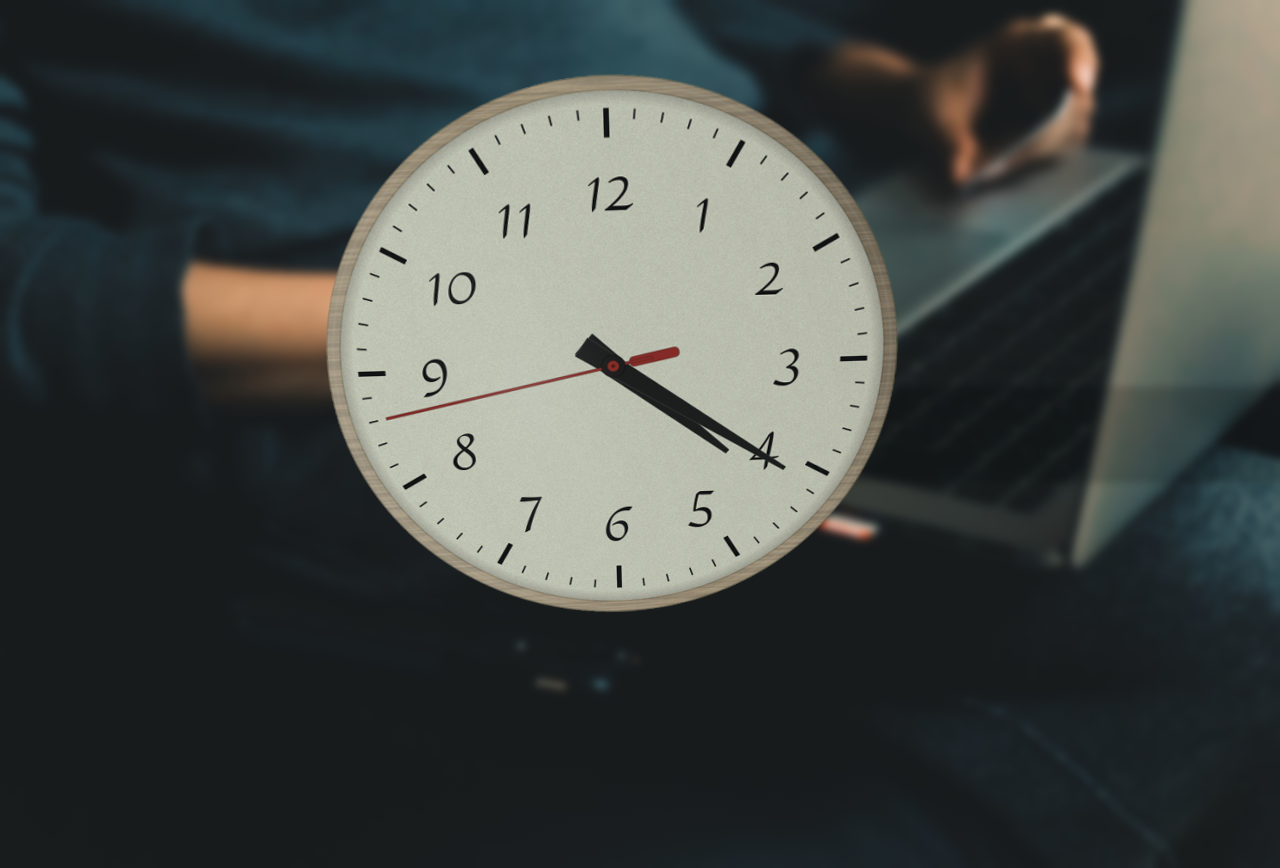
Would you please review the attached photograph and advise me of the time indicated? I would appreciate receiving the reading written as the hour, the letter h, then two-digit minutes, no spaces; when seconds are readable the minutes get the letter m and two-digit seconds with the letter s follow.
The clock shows 4h20m43s
